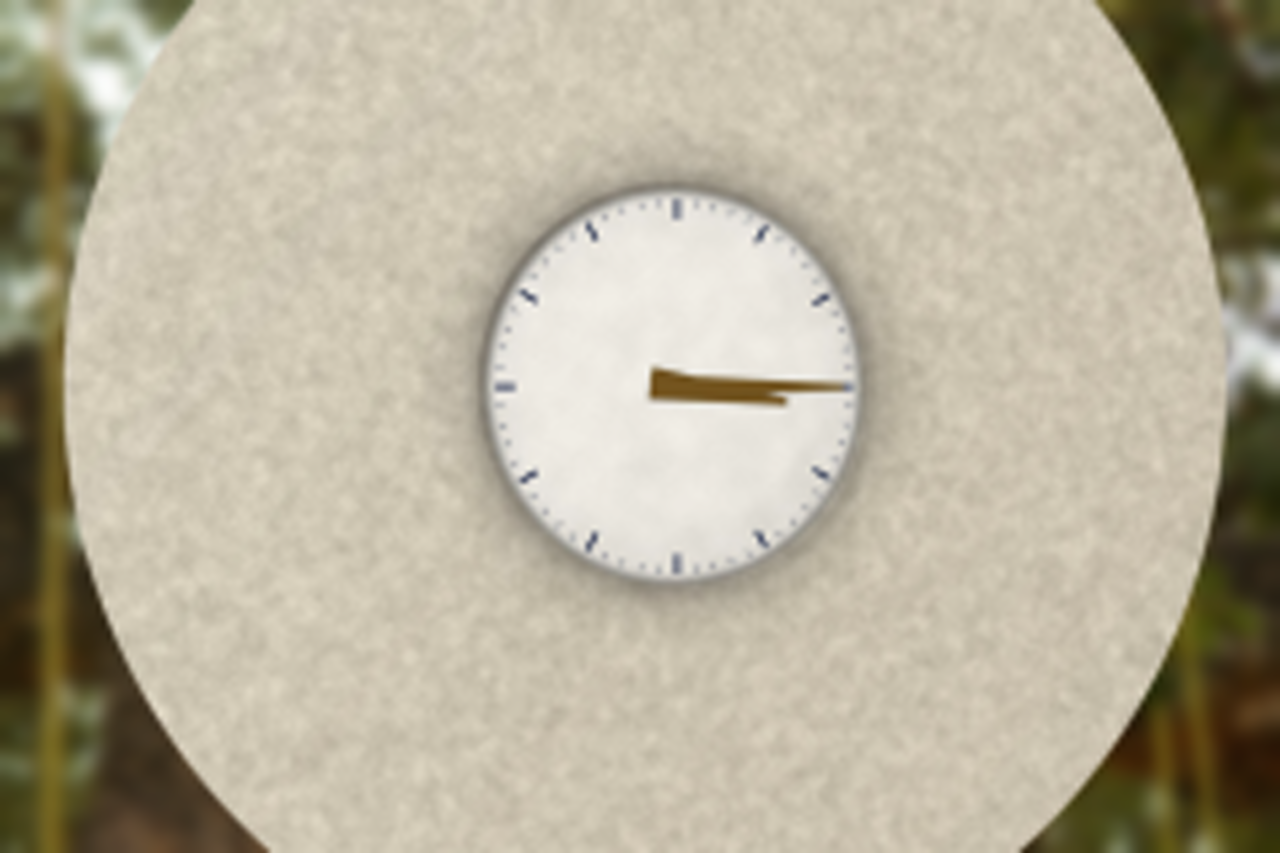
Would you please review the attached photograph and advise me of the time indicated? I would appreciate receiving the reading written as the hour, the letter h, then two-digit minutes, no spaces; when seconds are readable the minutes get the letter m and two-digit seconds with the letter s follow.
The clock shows 3h15
